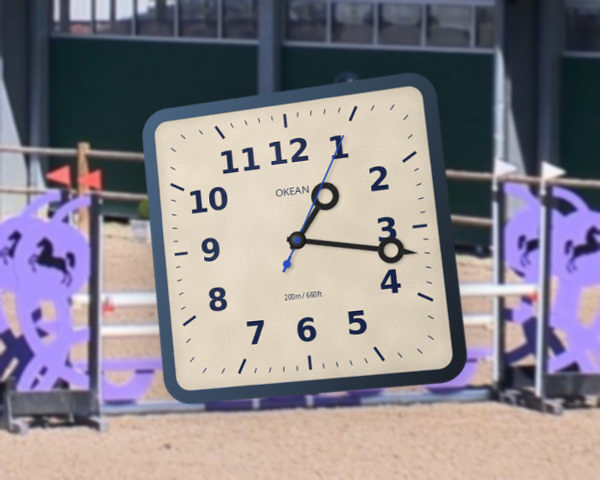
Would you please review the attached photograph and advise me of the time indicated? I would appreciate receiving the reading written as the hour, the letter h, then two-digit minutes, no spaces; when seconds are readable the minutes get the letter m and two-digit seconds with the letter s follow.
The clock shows 1h17m05s
